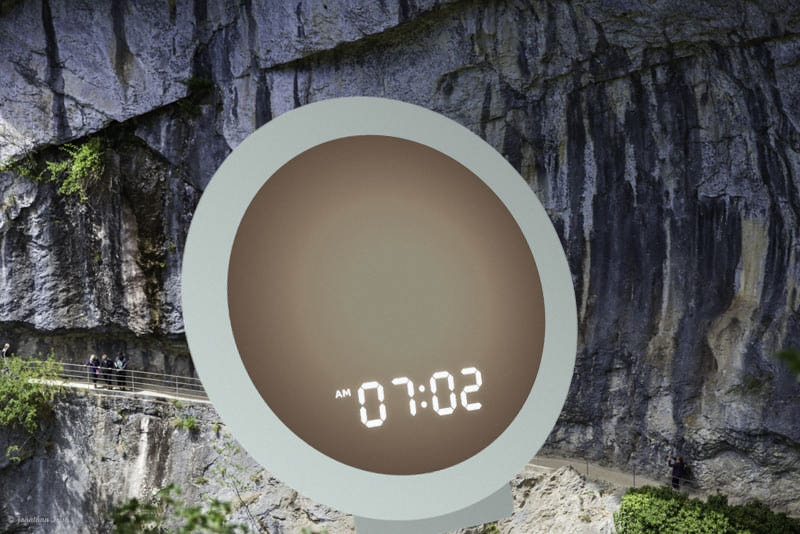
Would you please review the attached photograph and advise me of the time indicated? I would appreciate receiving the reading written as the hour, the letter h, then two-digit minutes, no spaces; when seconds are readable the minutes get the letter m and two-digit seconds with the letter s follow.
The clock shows 7h02
